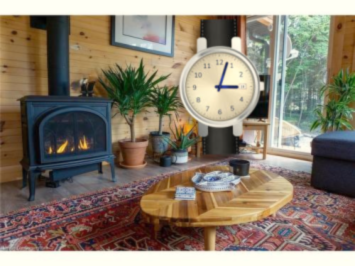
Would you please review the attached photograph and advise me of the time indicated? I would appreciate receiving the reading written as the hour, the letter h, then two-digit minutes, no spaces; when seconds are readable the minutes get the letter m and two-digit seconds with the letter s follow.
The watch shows 3h03
